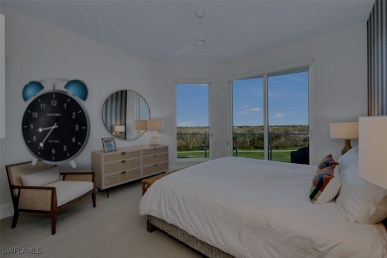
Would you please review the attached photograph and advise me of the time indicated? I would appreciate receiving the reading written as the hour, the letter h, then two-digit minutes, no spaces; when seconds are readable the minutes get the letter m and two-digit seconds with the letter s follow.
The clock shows 8h36
